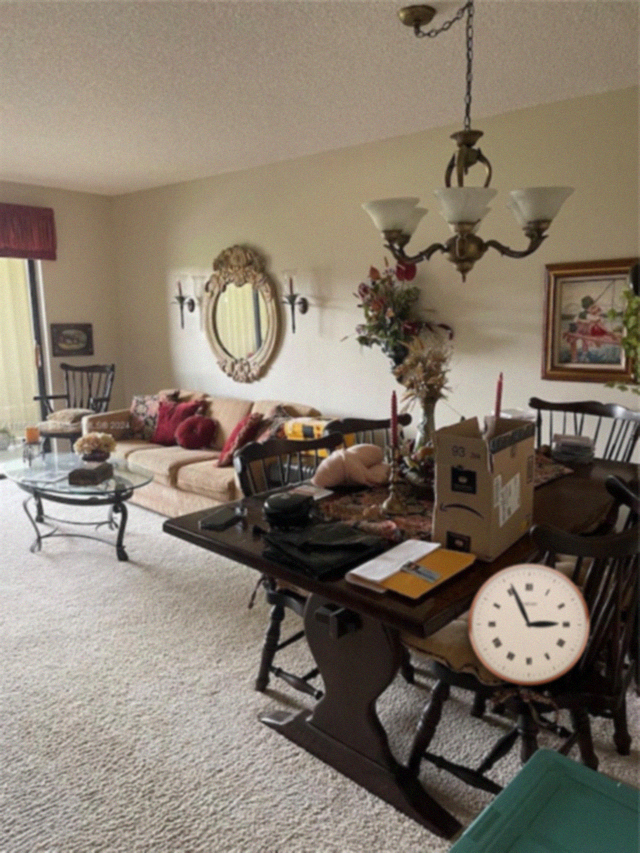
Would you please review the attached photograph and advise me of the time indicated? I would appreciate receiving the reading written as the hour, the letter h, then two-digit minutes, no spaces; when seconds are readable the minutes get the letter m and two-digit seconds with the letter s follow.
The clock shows 2h56
